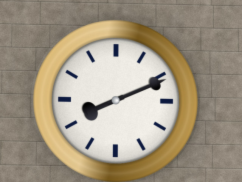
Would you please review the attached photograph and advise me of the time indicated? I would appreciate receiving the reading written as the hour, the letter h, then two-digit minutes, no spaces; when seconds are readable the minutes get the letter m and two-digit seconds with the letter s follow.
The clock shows 8h11
